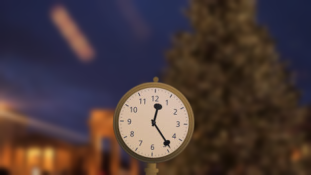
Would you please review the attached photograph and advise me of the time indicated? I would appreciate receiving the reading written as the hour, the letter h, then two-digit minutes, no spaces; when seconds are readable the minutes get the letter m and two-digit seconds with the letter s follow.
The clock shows 12h24
